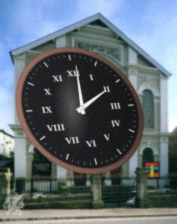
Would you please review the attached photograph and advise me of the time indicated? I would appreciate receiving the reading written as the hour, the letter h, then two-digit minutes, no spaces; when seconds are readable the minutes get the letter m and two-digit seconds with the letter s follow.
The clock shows 2h01
